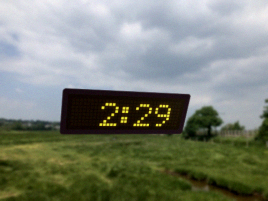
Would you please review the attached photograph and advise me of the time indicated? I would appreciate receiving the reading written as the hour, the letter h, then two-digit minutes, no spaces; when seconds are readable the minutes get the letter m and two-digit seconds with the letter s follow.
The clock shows 2h29
